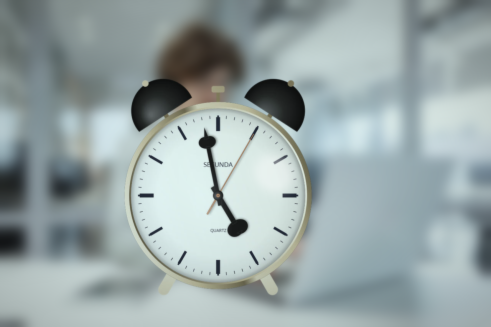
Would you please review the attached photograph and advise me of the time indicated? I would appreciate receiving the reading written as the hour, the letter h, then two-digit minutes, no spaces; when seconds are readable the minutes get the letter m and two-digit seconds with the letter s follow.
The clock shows 4h58m05s
